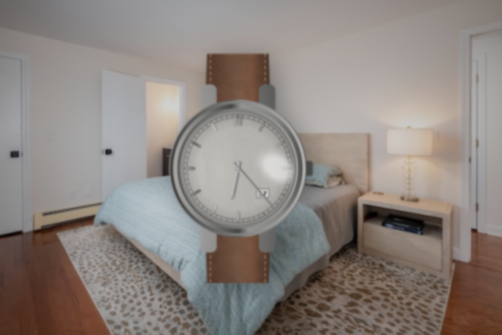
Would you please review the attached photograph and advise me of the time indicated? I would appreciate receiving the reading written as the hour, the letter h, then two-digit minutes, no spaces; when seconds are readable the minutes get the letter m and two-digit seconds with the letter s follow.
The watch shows 6h23
